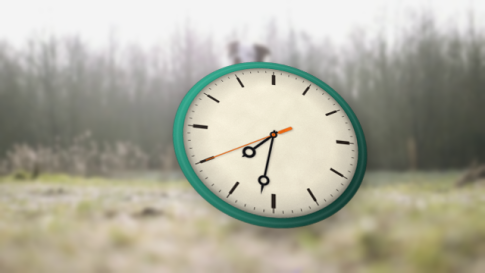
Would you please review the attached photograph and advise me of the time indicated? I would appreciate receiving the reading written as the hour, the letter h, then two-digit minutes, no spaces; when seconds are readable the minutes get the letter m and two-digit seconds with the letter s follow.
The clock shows 7h31m40s
